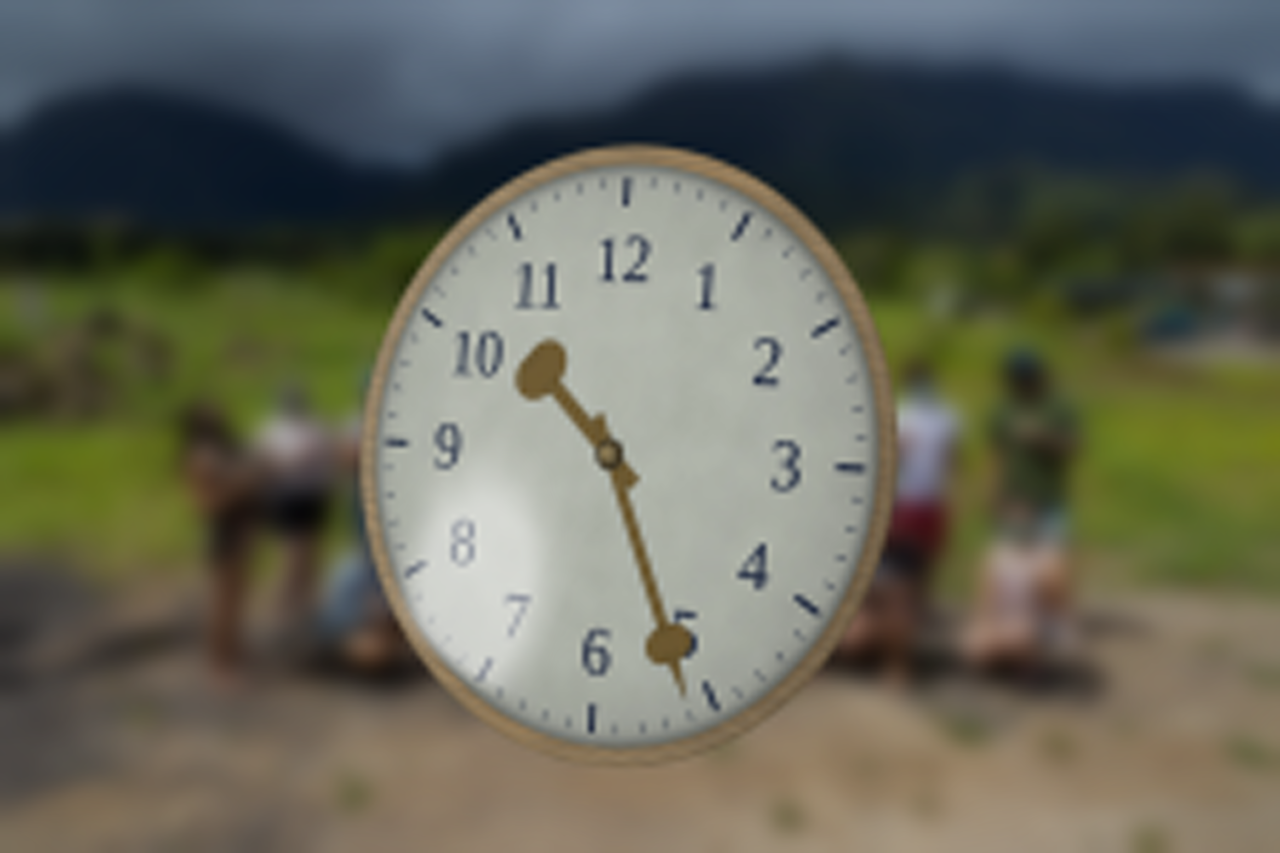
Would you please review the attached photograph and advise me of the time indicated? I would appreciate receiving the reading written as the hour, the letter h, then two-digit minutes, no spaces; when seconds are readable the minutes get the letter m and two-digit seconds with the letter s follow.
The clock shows 10h26
